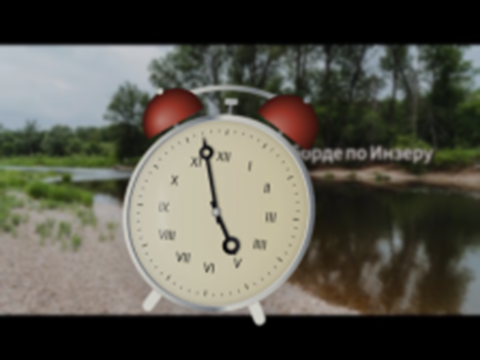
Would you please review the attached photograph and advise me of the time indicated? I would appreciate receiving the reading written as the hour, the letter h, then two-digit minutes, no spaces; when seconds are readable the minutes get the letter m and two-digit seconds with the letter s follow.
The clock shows 4h57
